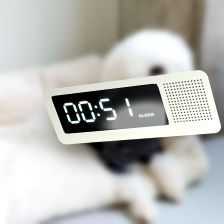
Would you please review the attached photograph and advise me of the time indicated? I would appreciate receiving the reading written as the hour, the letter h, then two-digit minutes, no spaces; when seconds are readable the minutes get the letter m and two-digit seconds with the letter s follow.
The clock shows 0h51
